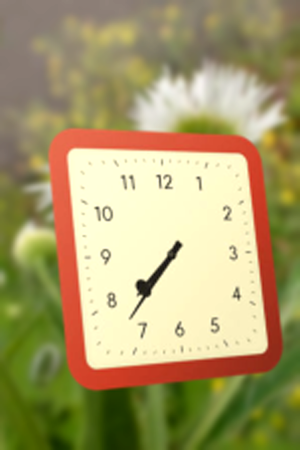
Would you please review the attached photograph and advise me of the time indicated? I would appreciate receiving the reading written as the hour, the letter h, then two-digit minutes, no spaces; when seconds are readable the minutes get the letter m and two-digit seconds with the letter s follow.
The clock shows 7h37
